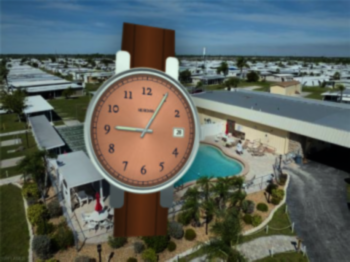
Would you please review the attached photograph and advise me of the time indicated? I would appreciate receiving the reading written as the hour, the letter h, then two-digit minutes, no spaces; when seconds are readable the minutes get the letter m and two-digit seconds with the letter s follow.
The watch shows 9h05
